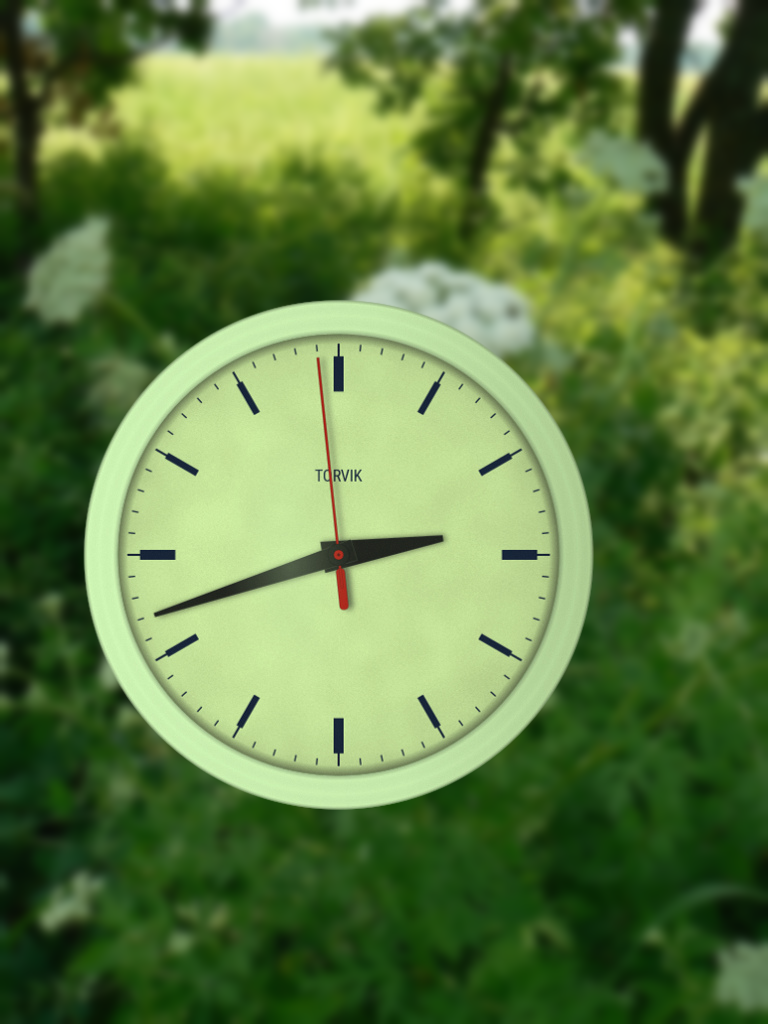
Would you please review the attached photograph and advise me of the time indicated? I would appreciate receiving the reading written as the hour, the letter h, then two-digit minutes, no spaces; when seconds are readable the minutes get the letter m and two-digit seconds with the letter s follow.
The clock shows 2h41m59s
